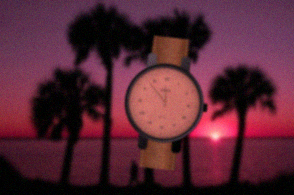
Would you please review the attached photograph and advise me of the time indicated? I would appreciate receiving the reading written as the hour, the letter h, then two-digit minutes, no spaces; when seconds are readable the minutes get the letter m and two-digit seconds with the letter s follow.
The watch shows 11h53
